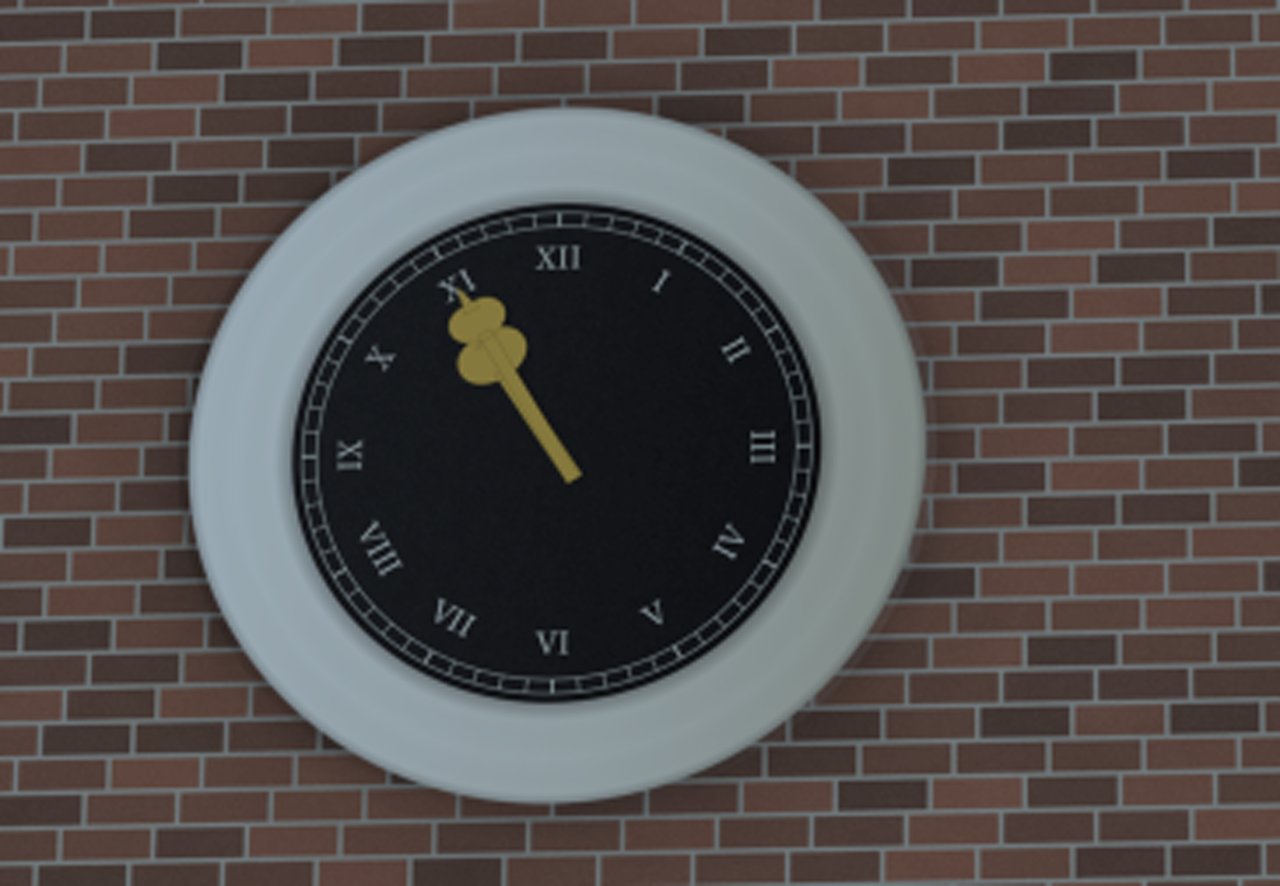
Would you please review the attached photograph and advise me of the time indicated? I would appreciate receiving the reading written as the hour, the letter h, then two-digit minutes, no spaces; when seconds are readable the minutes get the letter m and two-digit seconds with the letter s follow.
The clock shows 10h55
